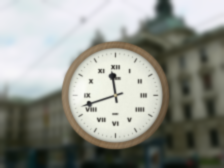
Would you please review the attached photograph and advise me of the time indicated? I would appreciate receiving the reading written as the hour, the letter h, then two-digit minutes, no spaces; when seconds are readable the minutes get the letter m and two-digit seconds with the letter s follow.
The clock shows 11h42
